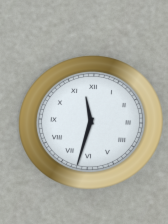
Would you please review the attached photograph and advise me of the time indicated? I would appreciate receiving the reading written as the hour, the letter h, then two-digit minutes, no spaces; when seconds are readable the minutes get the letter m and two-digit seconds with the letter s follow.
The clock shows 11h32
